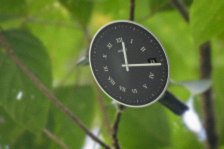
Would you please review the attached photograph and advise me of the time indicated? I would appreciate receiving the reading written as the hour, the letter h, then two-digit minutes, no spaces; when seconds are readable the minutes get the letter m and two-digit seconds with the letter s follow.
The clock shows 12h16
